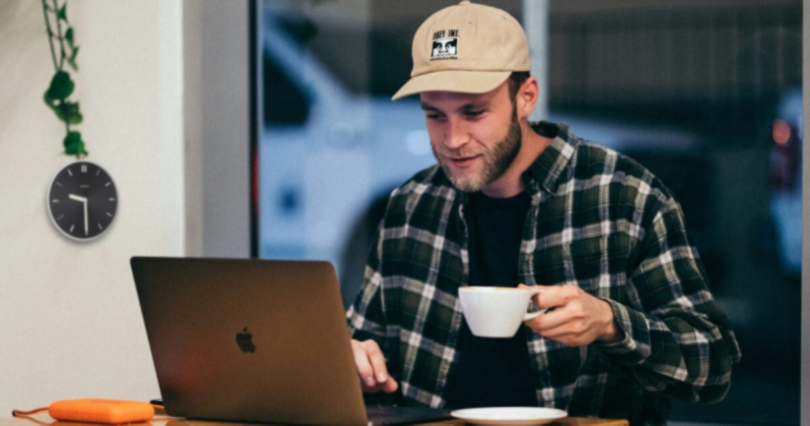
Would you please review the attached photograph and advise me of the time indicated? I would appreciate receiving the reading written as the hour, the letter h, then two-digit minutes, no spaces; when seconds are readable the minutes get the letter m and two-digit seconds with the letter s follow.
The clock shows 9h30
